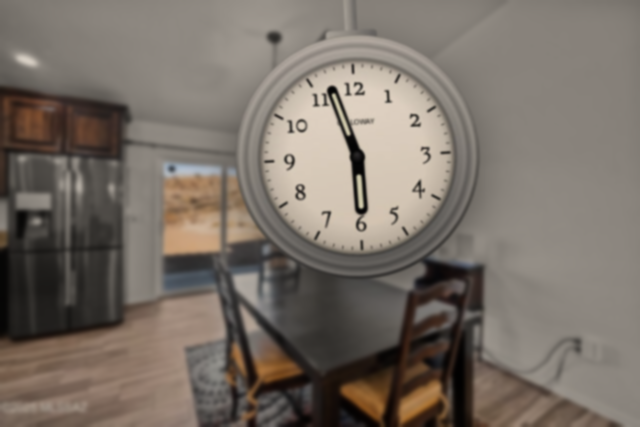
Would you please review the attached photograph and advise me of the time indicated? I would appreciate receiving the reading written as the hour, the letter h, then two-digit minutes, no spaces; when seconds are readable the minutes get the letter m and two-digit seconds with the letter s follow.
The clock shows 5h57
